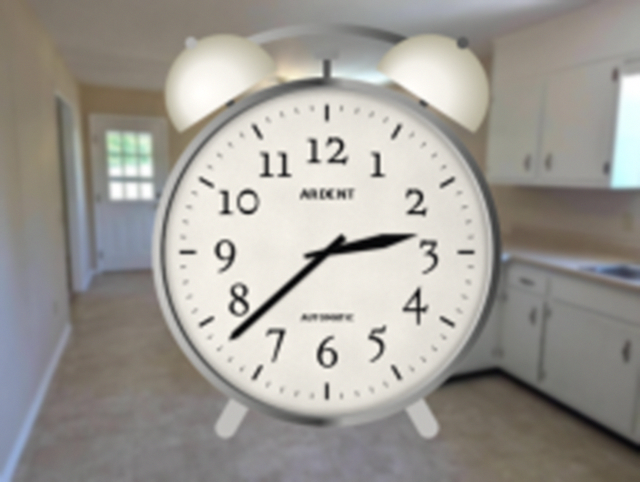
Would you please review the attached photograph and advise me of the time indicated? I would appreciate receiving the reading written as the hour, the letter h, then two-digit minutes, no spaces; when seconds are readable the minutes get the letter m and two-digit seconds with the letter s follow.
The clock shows 2h38
